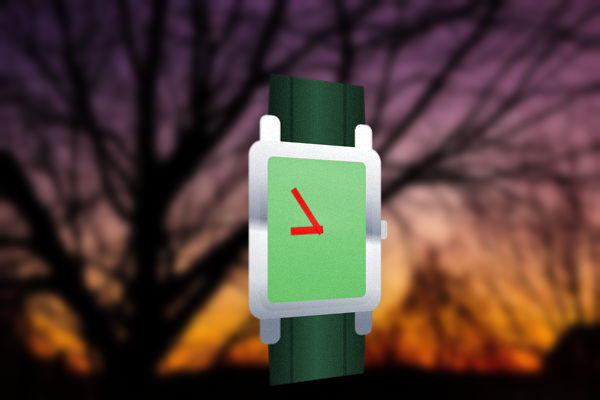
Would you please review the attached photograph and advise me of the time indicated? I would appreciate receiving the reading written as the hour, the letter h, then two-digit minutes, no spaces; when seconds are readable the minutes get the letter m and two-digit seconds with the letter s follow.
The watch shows 8h54
